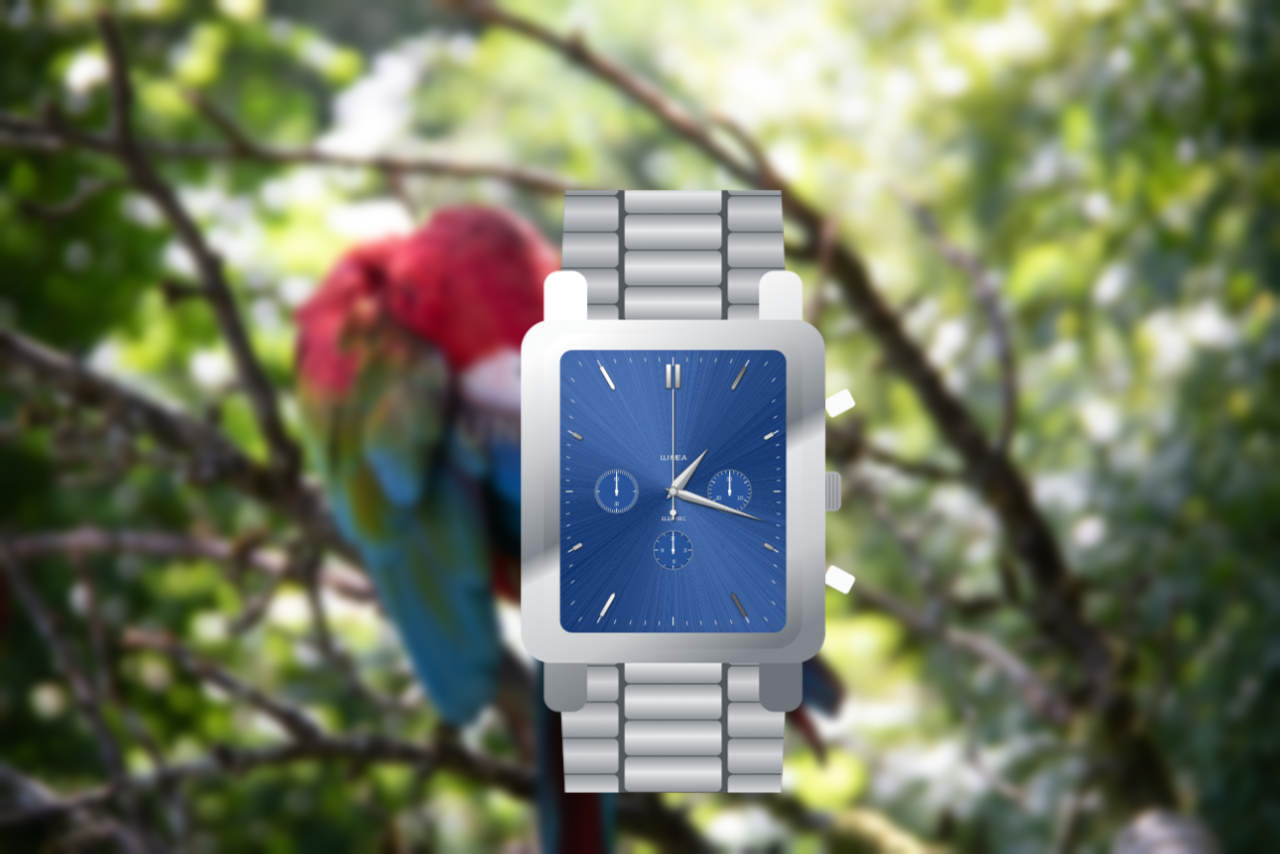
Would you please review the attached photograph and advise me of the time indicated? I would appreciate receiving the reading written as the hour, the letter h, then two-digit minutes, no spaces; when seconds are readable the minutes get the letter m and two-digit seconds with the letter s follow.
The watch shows 1h18
